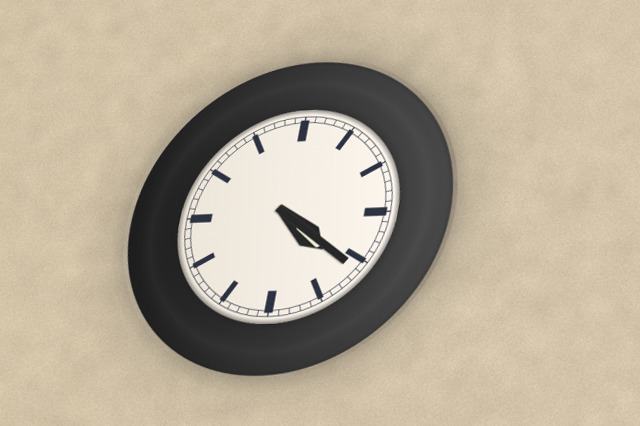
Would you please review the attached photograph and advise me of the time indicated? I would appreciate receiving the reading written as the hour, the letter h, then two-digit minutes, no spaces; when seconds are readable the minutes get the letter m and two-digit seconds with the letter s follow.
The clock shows 4h21
